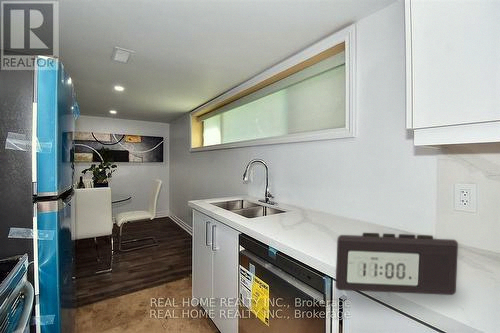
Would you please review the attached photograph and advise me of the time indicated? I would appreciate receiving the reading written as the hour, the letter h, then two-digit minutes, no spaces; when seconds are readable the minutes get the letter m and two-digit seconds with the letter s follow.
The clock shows 11h00
